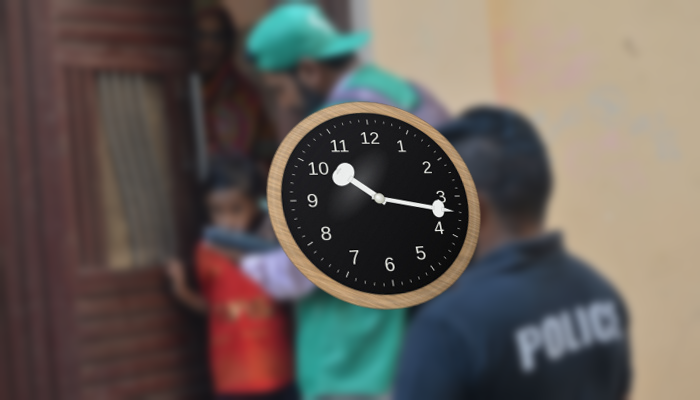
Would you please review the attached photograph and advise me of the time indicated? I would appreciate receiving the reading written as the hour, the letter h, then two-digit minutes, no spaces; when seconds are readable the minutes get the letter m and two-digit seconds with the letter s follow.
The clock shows 10h17
